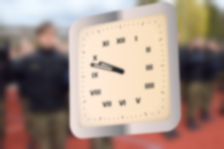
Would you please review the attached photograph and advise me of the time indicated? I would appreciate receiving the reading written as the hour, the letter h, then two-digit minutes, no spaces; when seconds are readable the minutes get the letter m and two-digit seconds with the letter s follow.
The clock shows 9h48
